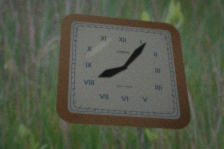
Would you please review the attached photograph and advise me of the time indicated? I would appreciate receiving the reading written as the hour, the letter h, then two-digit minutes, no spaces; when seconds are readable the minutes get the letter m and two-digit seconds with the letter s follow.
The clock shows 8h06
